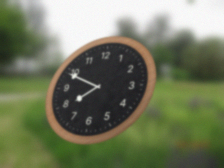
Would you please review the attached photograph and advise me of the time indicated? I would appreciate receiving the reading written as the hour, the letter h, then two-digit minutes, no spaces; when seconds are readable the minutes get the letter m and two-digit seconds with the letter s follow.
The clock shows 7h49
